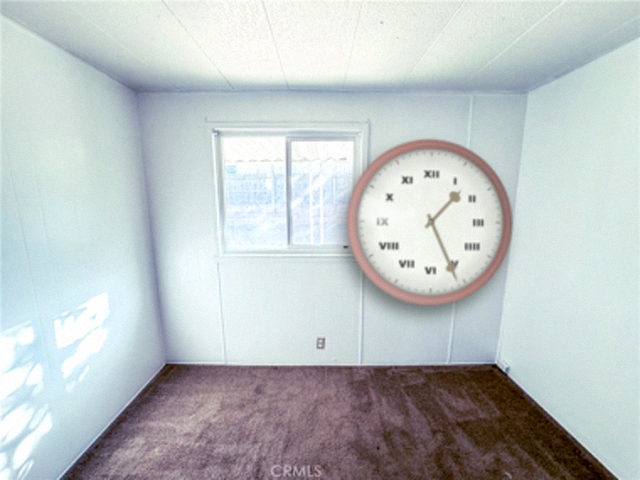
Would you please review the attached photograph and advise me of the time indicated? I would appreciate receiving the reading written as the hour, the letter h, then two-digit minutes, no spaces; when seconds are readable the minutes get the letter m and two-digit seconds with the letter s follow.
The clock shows 1h26
